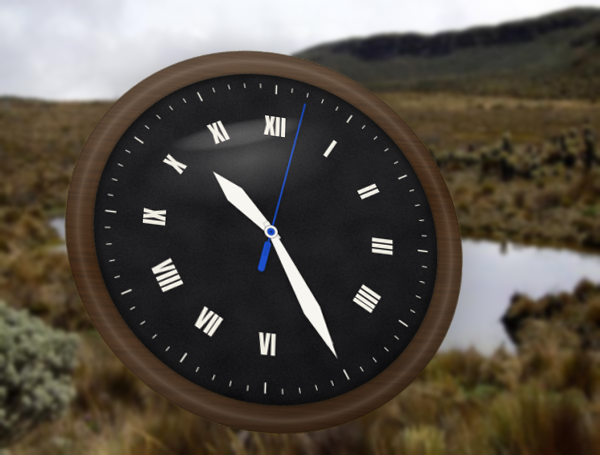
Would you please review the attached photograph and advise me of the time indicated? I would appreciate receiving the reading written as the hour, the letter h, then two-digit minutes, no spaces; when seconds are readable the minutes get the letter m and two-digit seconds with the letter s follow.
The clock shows 10h25m02s
